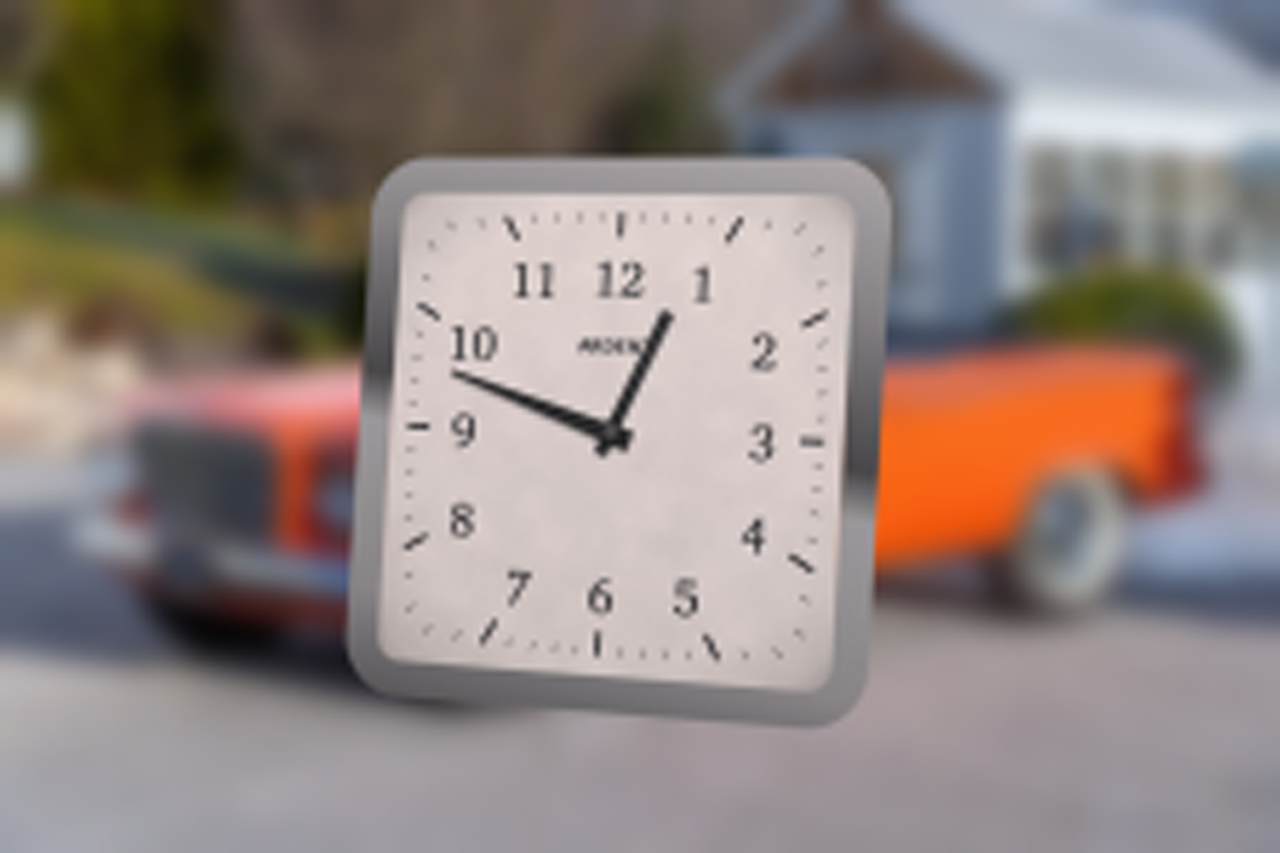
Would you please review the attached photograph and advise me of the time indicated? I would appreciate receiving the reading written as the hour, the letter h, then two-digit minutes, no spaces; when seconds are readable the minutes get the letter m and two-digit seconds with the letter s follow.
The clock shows 12h48
